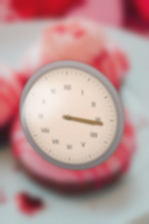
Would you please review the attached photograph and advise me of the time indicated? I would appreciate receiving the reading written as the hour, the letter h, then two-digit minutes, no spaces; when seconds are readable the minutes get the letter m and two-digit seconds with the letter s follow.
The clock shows 3h16
